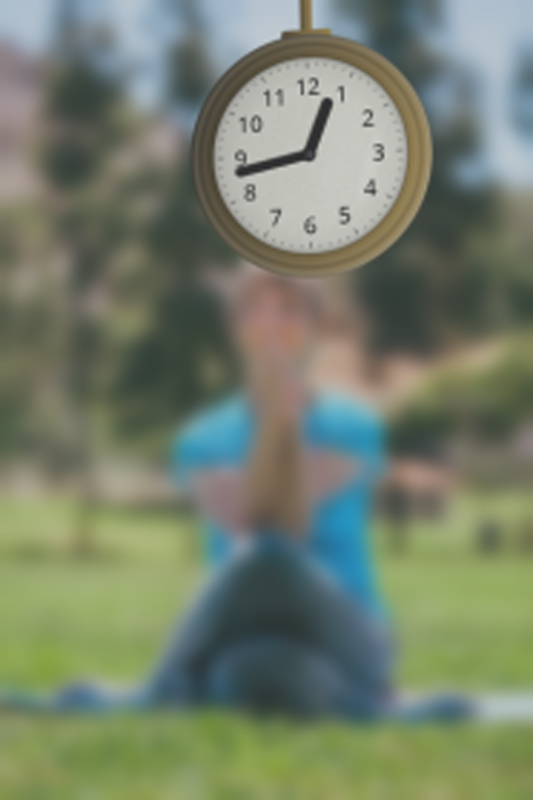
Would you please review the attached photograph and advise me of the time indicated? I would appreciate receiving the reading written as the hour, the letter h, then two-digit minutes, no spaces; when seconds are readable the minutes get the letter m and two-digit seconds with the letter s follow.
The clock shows 12h43
